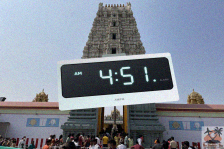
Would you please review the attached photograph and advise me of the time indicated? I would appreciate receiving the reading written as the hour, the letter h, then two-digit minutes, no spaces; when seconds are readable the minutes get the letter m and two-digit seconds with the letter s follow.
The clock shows 4h51
